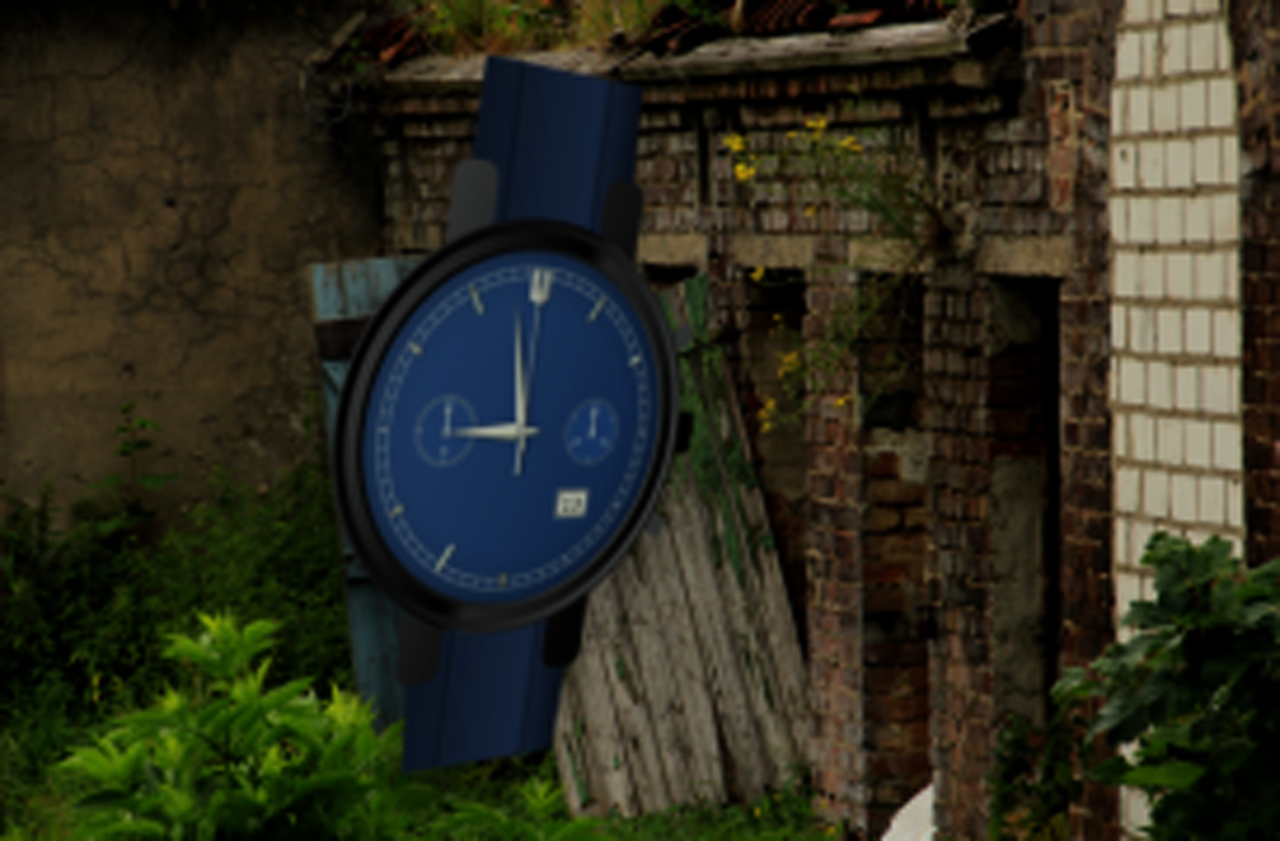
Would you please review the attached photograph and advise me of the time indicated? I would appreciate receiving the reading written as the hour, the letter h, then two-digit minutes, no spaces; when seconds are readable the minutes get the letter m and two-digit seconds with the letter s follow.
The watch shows 8h58
